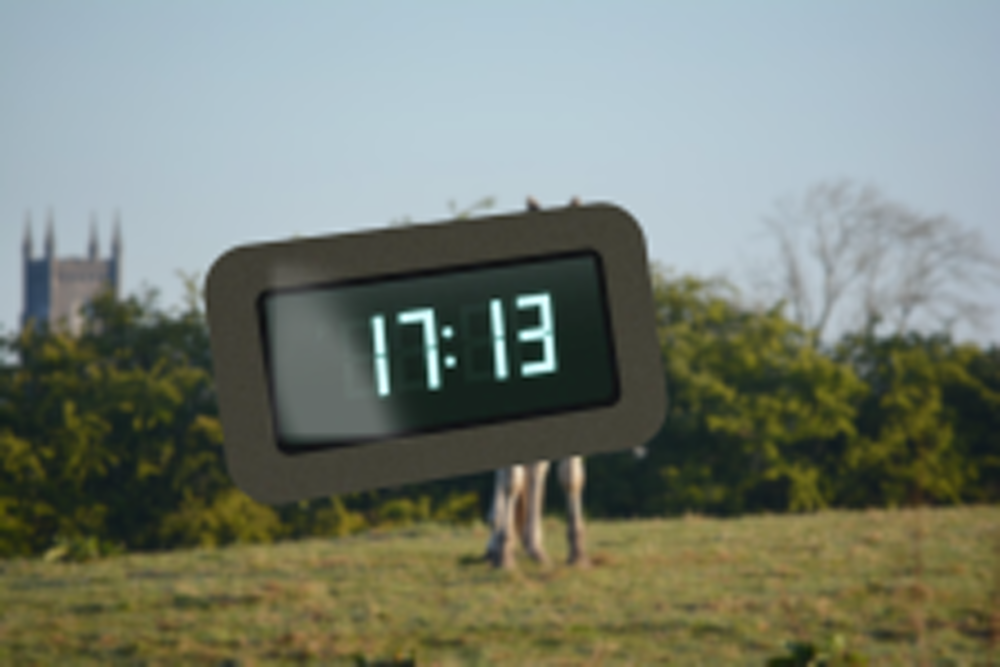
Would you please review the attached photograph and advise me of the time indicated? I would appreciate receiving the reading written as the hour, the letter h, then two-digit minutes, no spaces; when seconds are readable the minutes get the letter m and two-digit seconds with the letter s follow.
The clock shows 17h13
